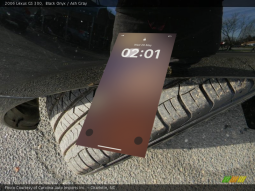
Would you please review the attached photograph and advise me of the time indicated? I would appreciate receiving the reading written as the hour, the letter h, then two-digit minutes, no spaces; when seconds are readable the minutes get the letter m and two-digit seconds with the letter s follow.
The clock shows 2h01
